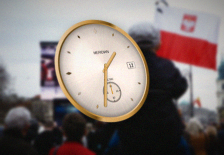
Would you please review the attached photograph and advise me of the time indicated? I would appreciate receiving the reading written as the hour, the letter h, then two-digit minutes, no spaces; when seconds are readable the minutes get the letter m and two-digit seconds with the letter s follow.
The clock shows 1h33
